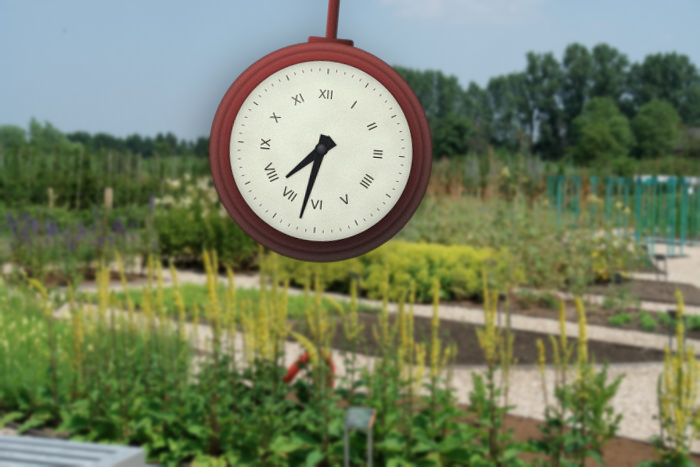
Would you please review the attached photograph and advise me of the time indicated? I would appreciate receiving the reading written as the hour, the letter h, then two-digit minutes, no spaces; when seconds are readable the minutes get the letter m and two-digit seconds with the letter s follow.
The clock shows 7h32
